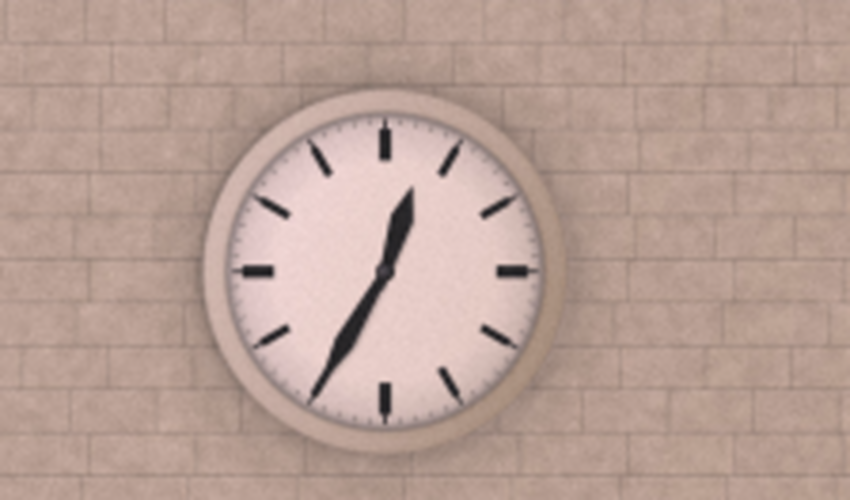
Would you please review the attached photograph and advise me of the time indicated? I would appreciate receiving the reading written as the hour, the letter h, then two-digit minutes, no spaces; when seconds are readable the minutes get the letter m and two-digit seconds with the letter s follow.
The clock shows 12h35
